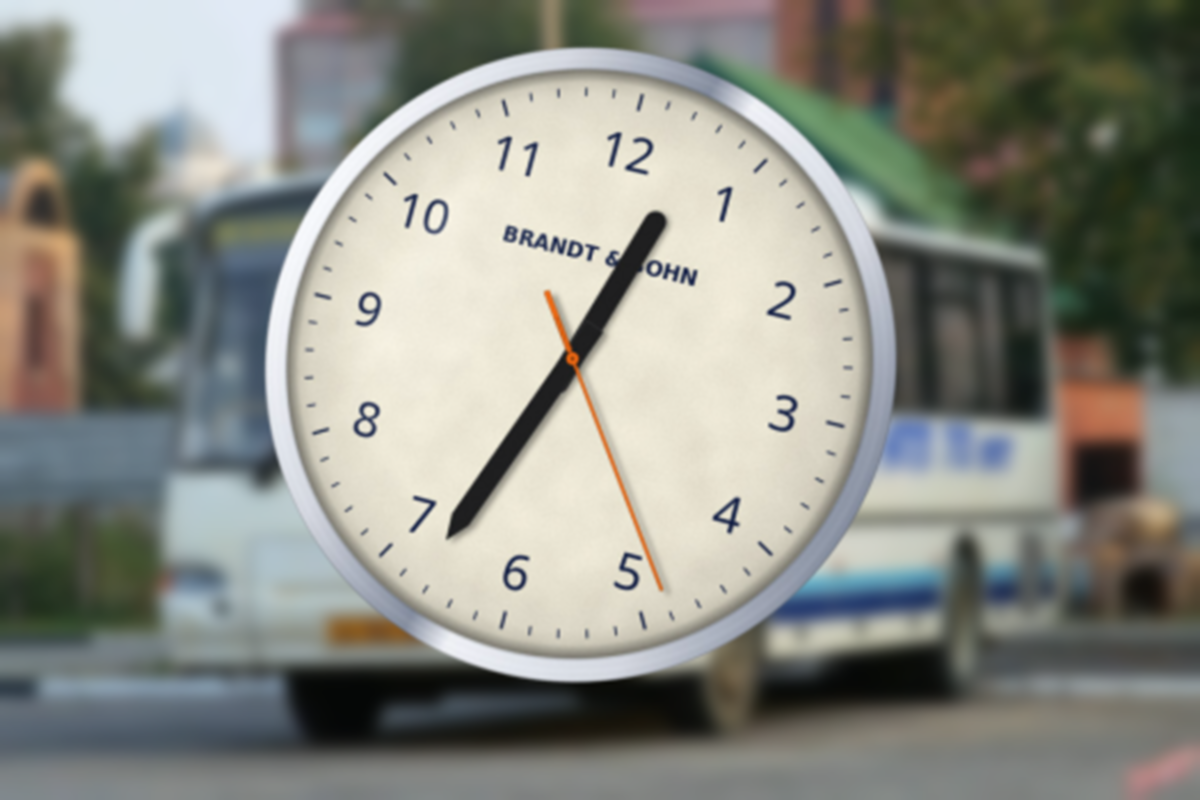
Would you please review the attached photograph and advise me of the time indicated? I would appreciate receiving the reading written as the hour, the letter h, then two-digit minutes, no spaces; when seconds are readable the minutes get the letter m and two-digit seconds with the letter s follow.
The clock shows 12h33m24s
